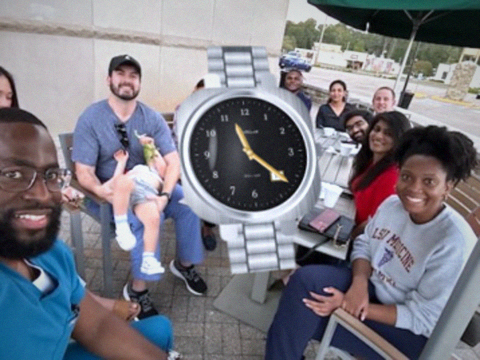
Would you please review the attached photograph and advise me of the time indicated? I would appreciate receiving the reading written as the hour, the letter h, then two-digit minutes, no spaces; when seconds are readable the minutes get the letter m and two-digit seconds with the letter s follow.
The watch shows 11h22
